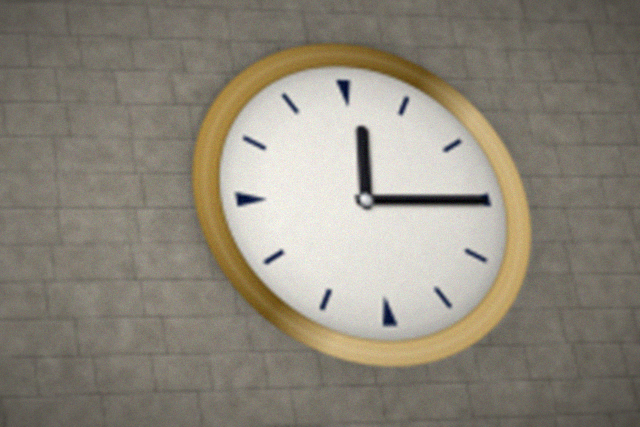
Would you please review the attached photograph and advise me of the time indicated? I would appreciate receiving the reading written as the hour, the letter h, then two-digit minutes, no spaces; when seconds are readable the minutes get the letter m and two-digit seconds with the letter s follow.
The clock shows 12h15
